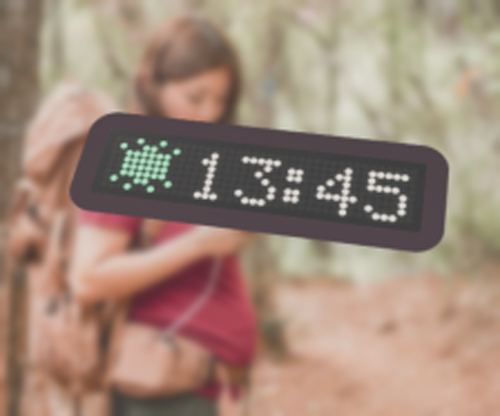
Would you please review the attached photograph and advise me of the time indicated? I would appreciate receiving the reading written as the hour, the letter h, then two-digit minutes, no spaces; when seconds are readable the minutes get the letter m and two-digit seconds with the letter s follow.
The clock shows 13h45
